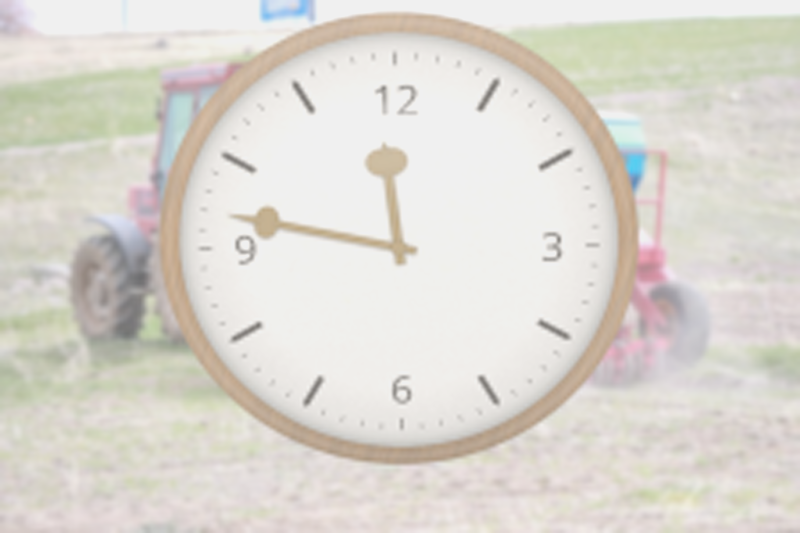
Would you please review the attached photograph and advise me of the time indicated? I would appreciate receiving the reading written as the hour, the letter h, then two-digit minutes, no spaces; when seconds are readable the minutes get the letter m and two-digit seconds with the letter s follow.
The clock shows 11h47
